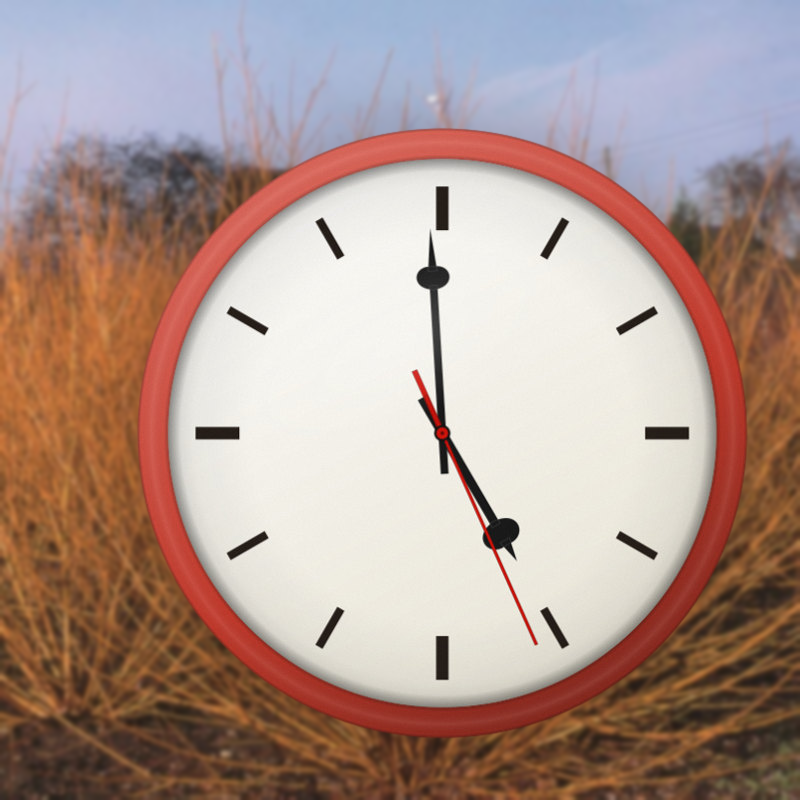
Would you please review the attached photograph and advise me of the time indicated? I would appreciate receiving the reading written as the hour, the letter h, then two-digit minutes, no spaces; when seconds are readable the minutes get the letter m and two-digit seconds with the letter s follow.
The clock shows 4h59m26s
